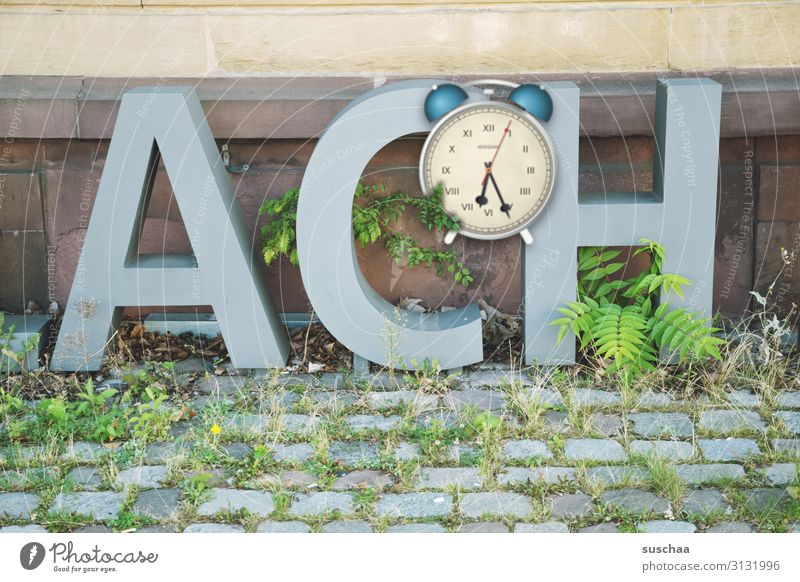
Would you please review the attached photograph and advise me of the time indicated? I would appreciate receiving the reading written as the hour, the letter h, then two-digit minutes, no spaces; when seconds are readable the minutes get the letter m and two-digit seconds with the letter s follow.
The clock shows 6h26m04s
